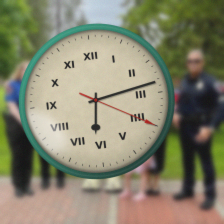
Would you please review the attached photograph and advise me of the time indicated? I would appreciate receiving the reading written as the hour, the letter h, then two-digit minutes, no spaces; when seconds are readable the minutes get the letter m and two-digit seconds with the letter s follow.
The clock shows 6h13m20s
